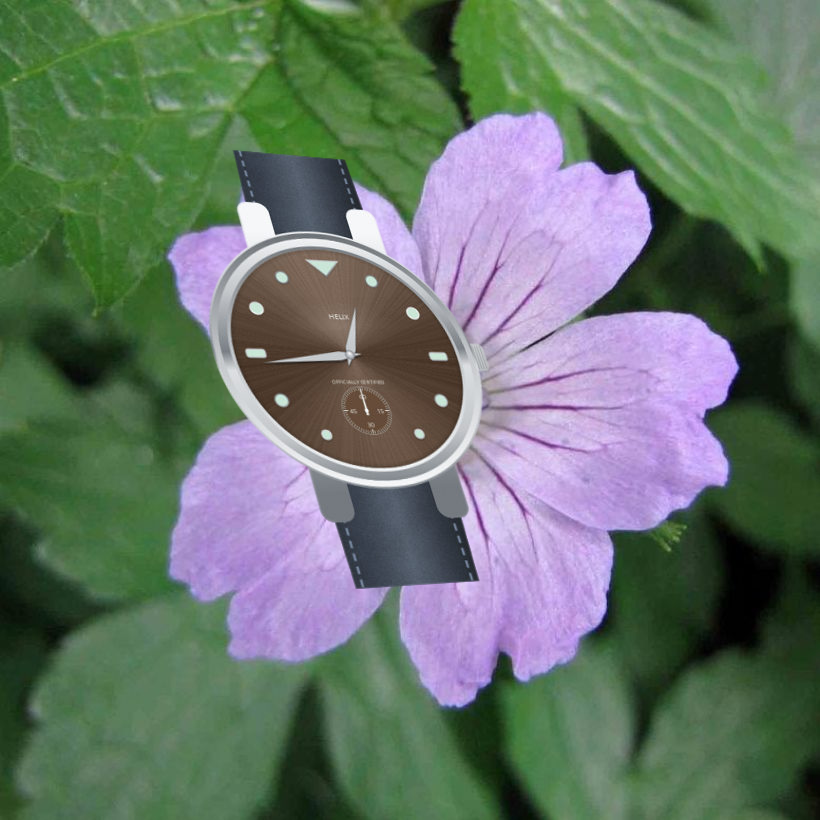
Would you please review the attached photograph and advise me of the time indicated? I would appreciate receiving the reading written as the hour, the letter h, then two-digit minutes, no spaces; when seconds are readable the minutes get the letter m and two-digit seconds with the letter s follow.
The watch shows 12h44
